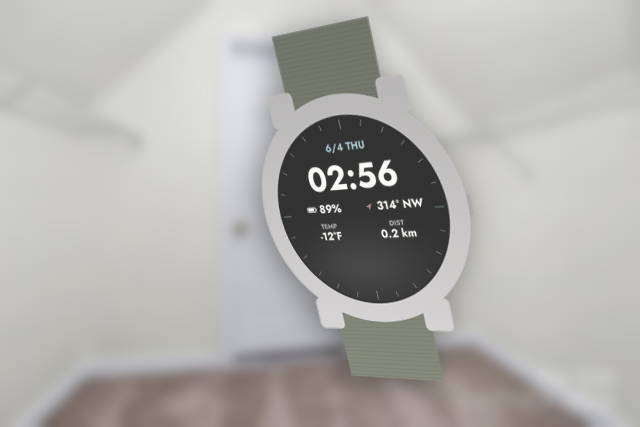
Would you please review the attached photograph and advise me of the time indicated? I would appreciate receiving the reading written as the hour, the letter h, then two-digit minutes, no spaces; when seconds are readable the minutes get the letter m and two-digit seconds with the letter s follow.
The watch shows 2h56
